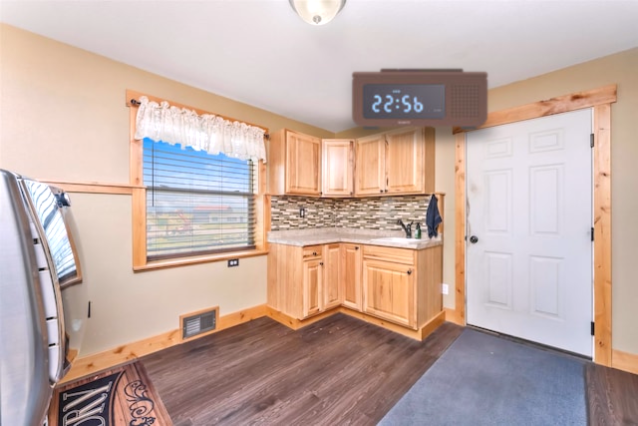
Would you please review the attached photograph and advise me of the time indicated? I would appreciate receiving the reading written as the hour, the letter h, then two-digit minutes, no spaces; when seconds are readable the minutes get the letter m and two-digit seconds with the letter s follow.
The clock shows 22h56
